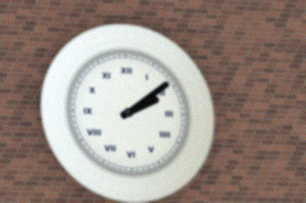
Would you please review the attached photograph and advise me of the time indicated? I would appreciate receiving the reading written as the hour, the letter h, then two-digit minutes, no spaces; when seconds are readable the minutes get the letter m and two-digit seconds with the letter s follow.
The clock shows 2h09
